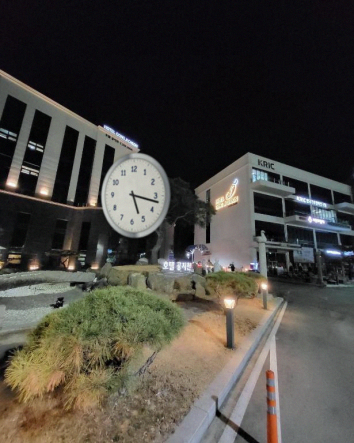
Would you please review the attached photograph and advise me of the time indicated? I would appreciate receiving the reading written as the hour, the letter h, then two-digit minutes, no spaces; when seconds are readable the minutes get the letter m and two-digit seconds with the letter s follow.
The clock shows 5h17
